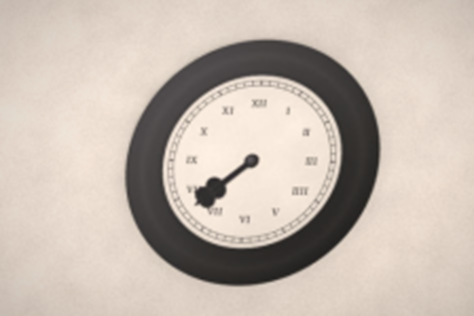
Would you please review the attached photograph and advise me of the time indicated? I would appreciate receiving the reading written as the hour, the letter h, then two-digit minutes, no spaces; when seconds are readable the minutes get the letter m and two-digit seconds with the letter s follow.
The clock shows 7h38
